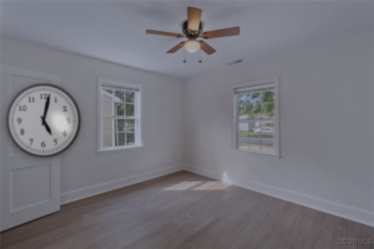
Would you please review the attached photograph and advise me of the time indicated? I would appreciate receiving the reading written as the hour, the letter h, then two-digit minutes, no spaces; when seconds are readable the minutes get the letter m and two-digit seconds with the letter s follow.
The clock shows 5h02
